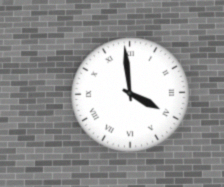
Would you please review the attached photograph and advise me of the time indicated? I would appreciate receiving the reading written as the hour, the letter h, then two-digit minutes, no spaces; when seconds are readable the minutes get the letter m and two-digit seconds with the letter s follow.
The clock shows 3h59
